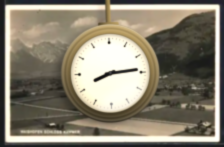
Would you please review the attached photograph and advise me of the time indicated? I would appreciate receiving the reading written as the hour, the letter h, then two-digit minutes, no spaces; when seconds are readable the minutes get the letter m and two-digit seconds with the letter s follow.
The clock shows 8h14
